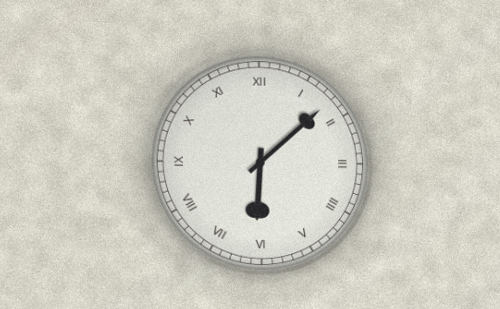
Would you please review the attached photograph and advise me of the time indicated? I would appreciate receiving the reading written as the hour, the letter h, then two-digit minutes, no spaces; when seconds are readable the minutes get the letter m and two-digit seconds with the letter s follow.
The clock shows 6h08
